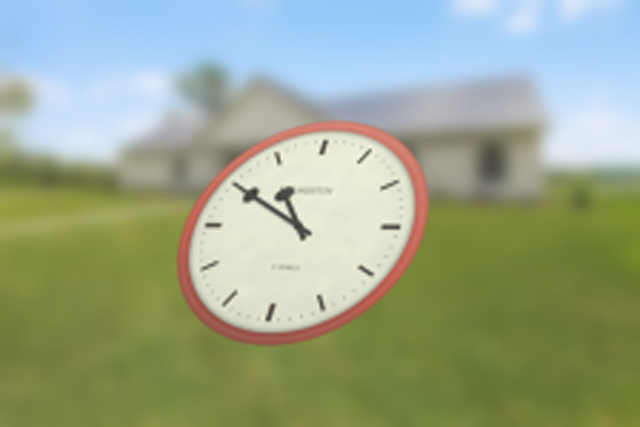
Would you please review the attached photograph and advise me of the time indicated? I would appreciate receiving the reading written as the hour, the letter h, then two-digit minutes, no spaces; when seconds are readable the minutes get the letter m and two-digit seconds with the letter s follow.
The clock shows 10h50
